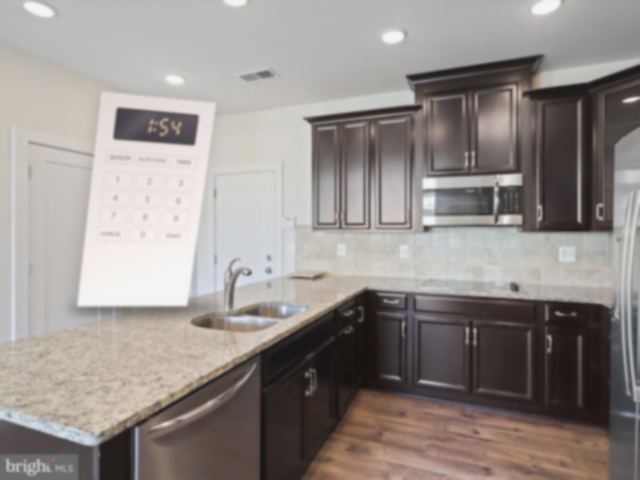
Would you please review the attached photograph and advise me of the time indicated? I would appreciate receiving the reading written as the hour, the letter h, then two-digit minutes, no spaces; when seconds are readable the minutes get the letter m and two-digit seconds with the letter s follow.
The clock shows 1h54
